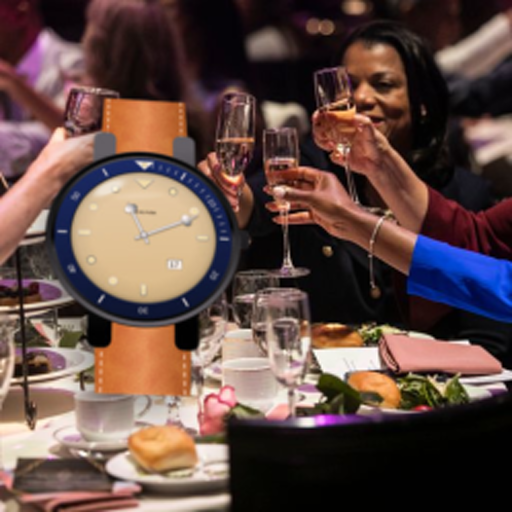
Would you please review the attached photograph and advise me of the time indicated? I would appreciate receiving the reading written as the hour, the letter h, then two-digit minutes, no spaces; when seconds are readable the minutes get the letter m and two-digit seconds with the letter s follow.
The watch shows 11h11
